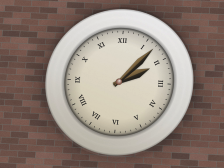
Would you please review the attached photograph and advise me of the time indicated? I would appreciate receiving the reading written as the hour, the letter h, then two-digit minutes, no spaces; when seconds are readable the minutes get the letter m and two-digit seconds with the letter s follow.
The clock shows 2h07
